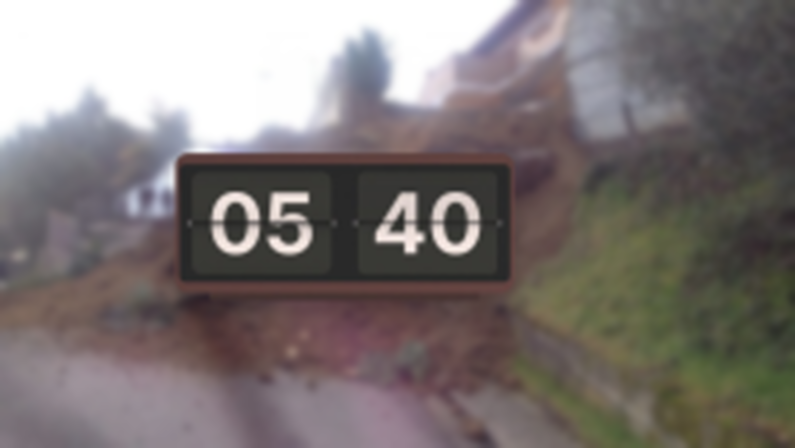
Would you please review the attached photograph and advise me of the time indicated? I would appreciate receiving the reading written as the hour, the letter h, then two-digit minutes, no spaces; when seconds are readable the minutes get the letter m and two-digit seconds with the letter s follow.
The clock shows 5h40
